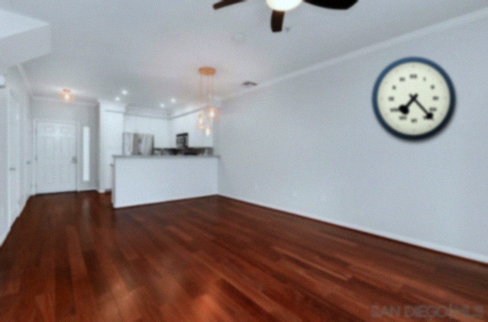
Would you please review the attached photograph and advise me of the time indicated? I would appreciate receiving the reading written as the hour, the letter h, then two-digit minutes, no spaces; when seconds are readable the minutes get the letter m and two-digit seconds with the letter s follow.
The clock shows 7h23
